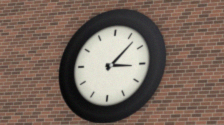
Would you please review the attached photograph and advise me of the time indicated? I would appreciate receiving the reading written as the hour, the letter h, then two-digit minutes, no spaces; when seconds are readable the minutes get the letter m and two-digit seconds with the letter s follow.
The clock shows 3h07
